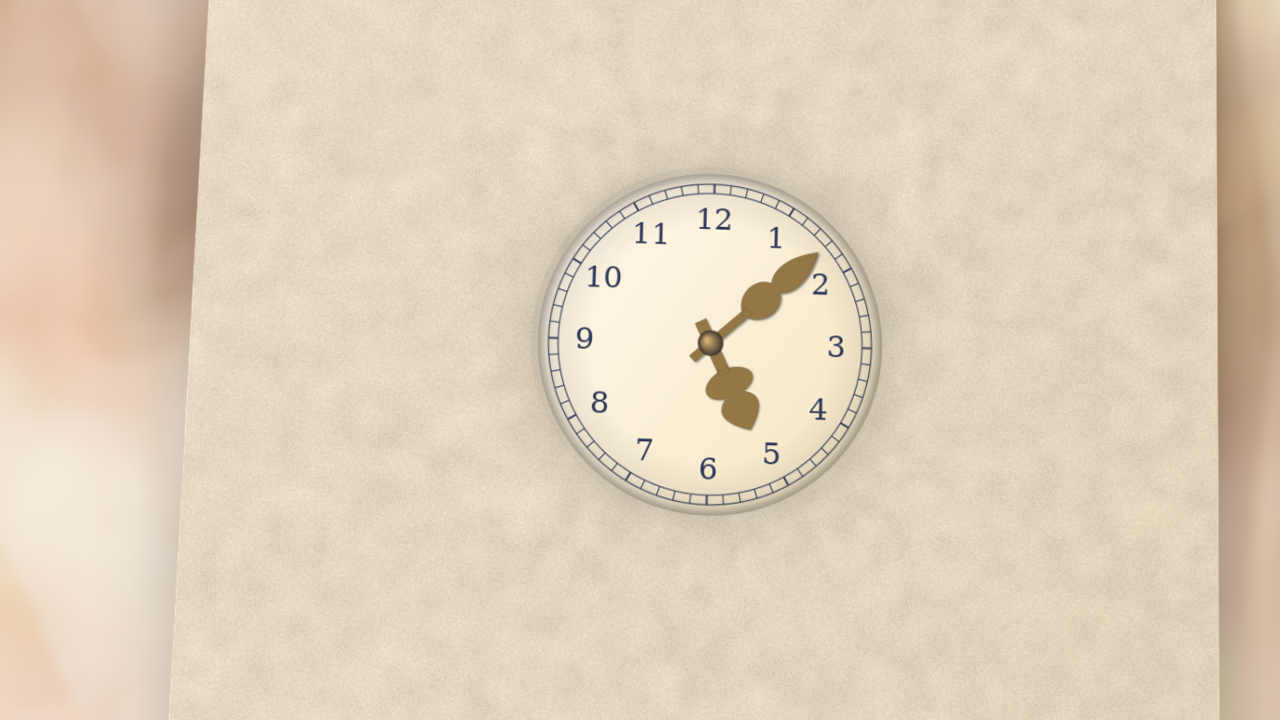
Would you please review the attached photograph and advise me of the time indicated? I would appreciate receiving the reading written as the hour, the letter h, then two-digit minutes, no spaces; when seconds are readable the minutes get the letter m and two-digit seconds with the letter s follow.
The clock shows 5h08
